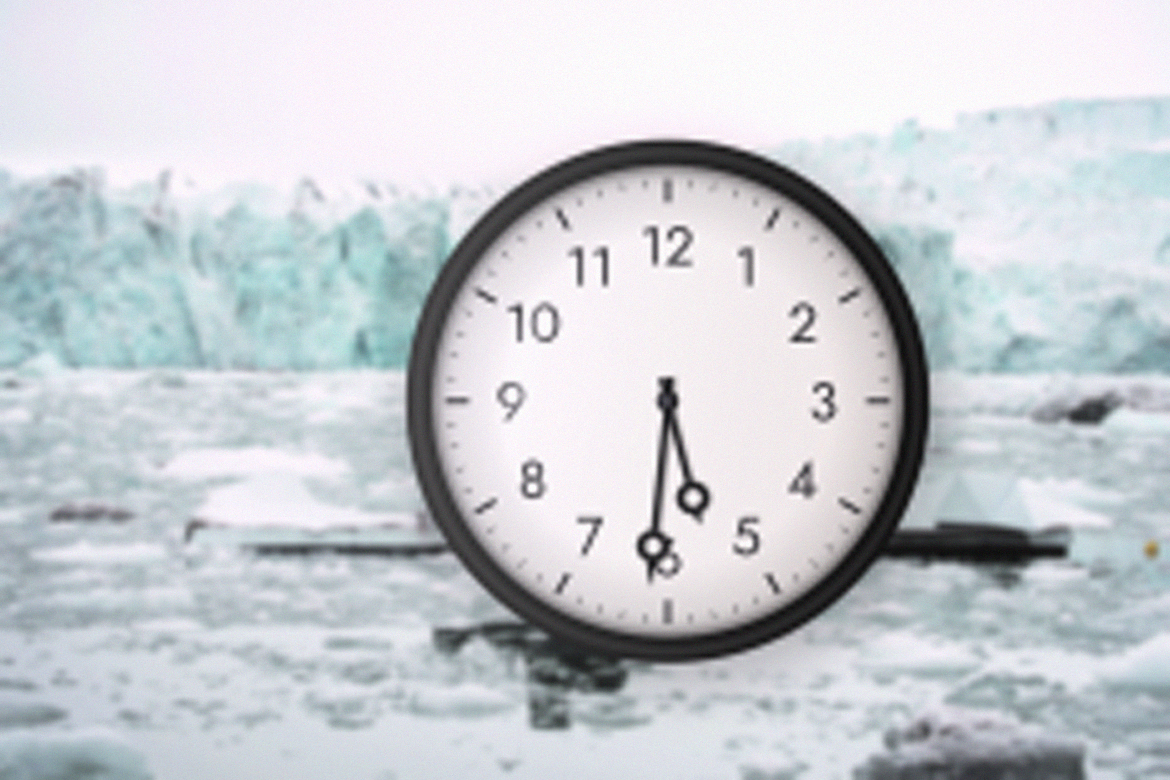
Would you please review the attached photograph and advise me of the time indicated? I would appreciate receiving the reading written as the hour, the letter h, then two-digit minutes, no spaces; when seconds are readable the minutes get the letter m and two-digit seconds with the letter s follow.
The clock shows 5h31
